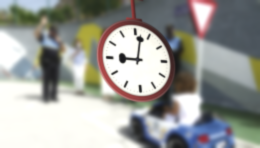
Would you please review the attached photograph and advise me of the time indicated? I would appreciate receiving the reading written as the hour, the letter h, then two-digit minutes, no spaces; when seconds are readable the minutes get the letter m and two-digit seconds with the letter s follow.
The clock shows 9h02
